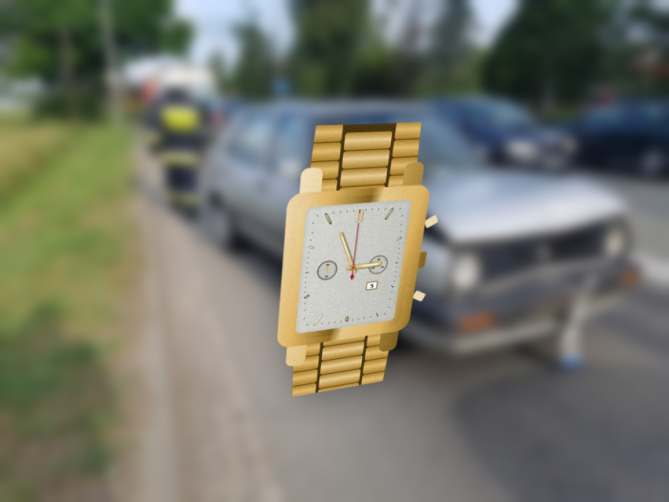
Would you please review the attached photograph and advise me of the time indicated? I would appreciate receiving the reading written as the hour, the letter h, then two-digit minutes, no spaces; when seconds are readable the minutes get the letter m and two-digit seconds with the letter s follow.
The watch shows 2h56
